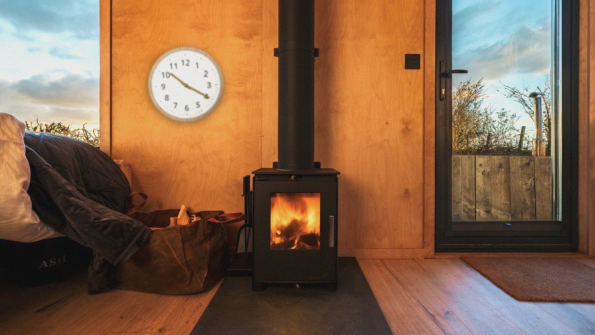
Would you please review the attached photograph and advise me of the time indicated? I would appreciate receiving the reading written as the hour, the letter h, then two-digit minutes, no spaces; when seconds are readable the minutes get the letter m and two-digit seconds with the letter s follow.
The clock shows 10h20
